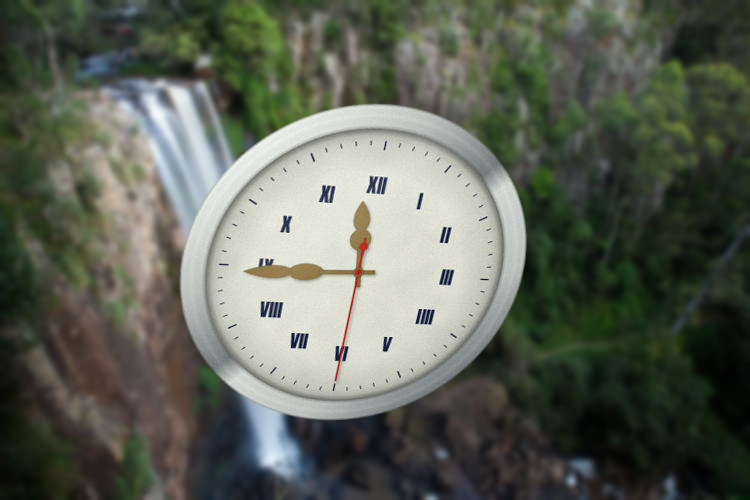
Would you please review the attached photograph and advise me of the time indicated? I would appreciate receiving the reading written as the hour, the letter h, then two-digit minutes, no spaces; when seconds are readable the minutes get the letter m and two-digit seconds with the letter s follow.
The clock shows 11h44m30s
